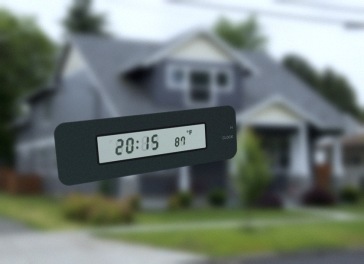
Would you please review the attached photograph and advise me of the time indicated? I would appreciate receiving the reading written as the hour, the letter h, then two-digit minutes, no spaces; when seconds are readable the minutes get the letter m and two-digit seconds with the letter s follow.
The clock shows 20h15
